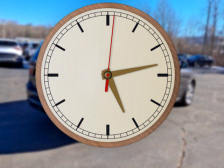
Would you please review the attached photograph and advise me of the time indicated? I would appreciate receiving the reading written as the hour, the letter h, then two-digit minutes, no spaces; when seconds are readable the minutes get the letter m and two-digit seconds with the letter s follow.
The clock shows 5h13m01s
